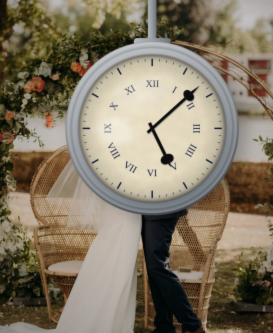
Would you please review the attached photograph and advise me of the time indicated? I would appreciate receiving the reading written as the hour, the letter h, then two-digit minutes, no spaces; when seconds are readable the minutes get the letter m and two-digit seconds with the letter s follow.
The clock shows 5h08
